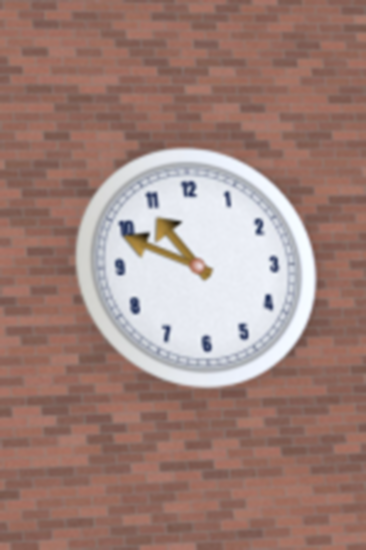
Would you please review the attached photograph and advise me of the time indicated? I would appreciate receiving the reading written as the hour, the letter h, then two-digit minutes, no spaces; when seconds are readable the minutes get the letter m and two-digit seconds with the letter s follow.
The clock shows 10h49
